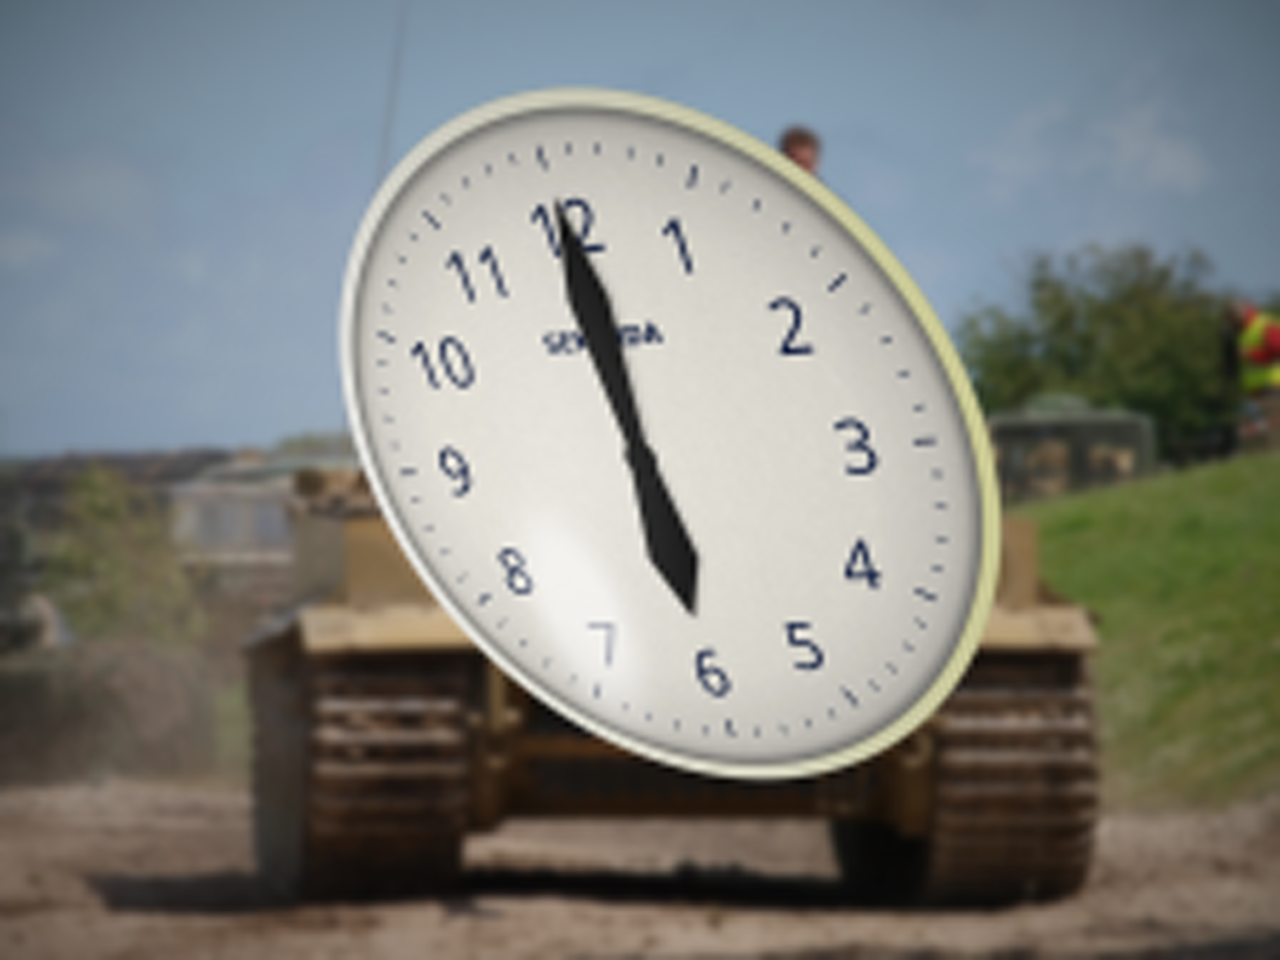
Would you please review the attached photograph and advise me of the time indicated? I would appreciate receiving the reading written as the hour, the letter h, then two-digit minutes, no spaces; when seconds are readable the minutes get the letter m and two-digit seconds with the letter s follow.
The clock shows 6h00
